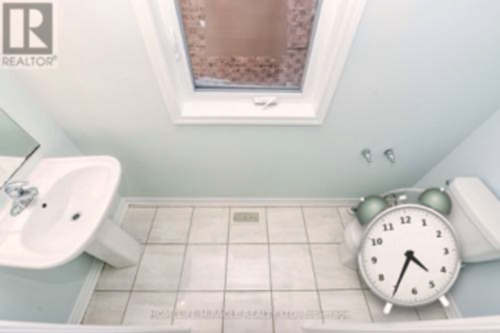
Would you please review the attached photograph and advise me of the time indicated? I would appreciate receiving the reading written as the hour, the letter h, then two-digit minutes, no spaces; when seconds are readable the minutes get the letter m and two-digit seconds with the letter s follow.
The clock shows 4h35
